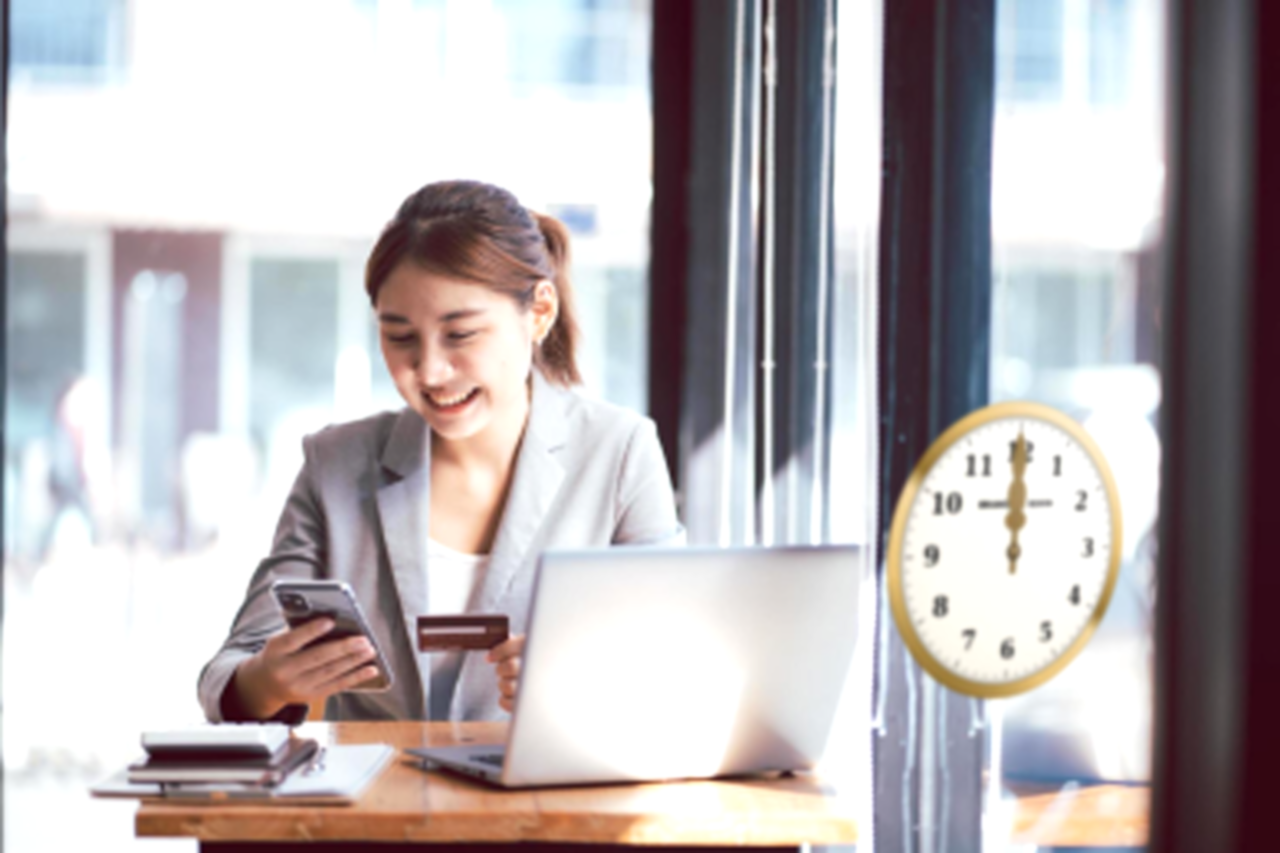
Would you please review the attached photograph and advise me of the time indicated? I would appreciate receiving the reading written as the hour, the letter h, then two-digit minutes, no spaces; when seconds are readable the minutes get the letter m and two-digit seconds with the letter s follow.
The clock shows 12h00
